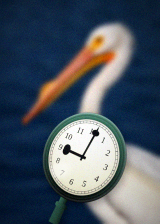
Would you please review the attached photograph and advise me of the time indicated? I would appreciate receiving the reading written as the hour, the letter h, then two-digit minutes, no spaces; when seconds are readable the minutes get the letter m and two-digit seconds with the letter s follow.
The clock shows 9h01
